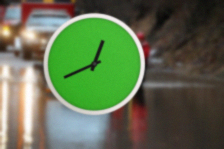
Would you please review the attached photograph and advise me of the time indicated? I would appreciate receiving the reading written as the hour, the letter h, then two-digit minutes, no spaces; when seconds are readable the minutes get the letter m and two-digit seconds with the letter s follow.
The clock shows 12h41
